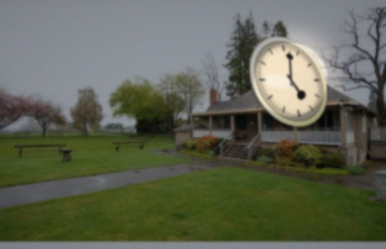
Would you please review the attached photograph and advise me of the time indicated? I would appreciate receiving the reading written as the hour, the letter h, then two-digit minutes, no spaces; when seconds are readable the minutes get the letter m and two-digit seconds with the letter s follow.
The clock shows 5h02
